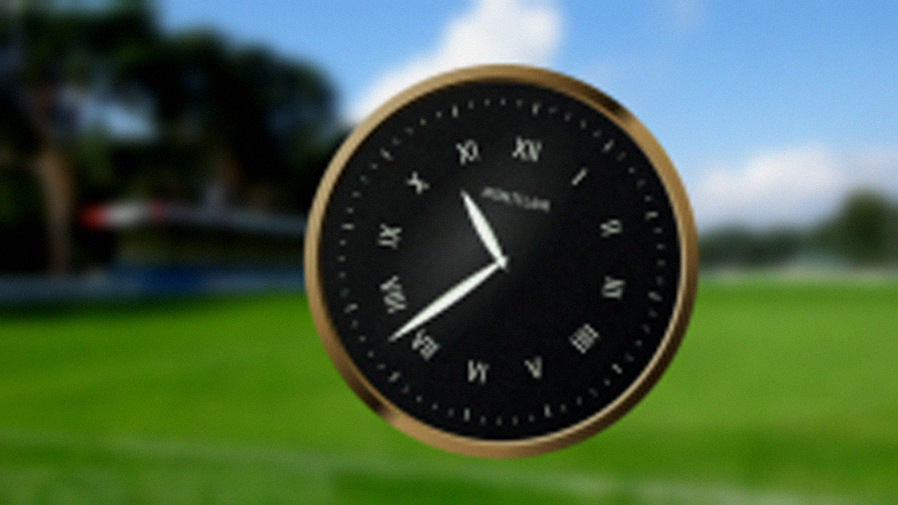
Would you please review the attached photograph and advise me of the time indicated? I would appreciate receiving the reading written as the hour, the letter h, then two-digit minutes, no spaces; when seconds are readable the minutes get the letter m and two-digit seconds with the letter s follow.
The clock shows 10h37
